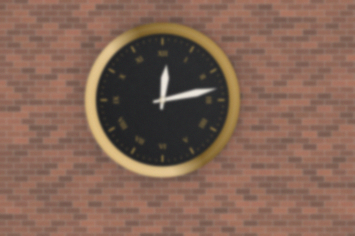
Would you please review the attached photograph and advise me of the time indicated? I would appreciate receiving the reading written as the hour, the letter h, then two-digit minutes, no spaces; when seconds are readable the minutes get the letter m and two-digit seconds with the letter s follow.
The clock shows 12h13
